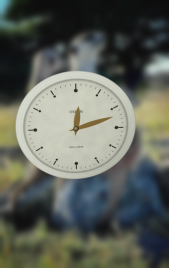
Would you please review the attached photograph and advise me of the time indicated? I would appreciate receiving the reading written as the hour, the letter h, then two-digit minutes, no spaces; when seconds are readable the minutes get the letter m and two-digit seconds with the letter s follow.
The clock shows 12h12
